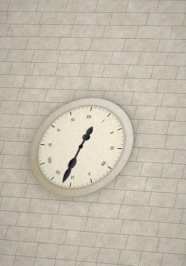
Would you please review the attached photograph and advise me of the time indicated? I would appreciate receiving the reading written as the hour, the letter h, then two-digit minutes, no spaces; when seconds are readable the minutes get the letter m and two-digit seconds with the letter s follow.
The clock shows 12h32
